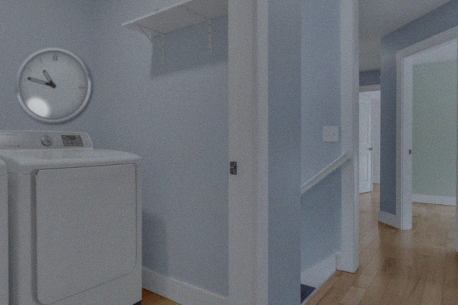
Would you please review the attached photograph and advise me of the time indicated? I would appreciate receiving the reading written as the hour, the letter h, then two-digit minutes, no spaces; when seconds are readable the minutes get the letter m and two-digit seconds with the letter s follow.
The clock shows 10h47
